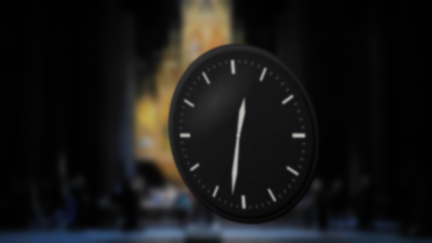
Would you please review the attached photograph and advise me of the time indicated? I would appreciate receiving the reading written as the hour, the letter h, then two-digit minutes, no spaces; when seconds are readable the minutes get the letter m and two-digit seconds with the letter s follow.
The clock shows 12h32
